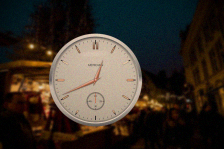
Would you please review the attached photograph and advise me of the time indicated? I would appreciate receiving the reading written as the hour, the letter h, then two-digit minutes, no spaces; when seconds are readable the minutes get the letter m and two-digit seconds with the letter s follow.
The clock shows 12h41
